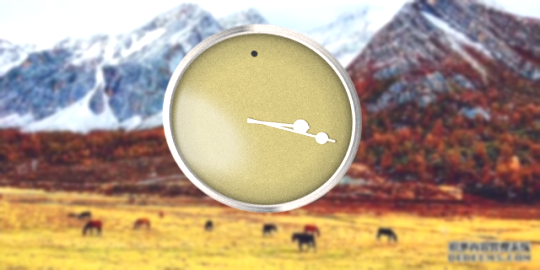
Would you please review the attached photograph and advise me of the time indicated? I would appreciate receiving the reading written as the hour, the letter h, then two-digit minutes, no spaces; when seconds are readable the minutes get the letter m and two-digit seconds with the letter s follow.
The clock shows 3h18
